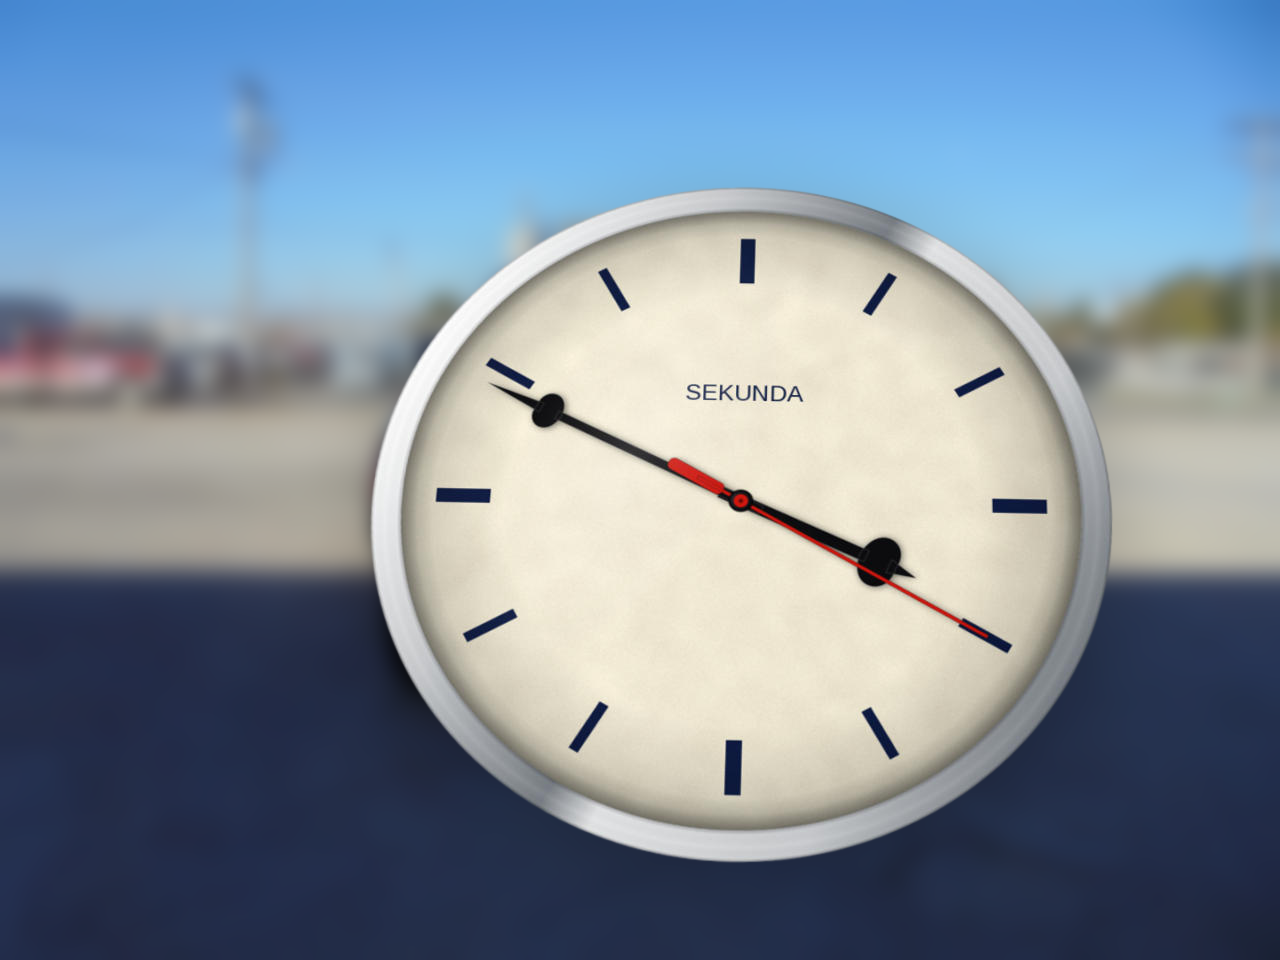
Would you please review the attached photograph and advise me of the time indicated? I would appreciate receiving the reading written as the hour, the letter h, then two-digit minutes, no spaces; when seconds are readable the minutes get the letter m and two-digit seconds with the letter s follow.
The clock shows 3h49m20s
